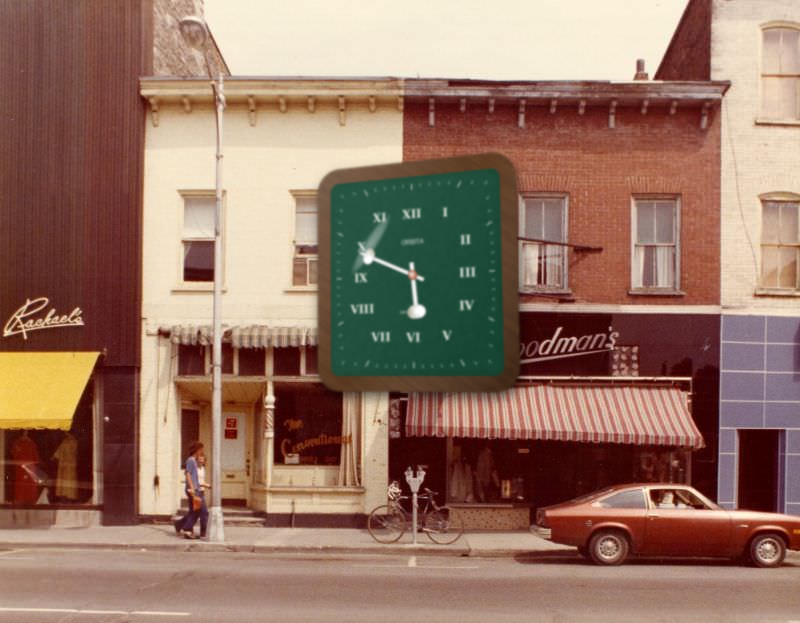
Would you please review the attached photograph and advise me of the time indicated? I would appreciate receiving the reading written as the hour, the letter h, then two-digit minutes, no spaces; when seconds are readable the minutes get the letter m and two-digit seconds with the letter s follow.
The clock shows 5h49
